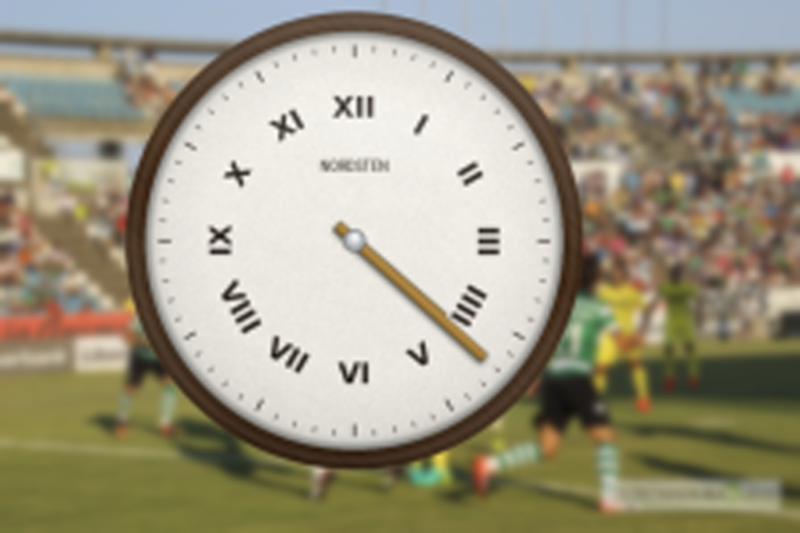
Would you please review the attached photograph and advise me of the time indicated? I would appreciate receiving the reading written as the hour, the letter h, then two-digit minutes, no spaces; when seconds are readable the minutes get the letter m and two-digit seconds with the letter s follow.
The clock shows 4h22
